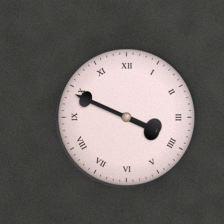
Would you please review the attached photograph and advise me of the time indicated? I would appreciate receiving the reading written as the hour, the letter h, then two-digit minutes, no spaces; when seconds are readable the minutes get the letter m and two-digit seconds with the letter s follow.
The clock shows 3h49
